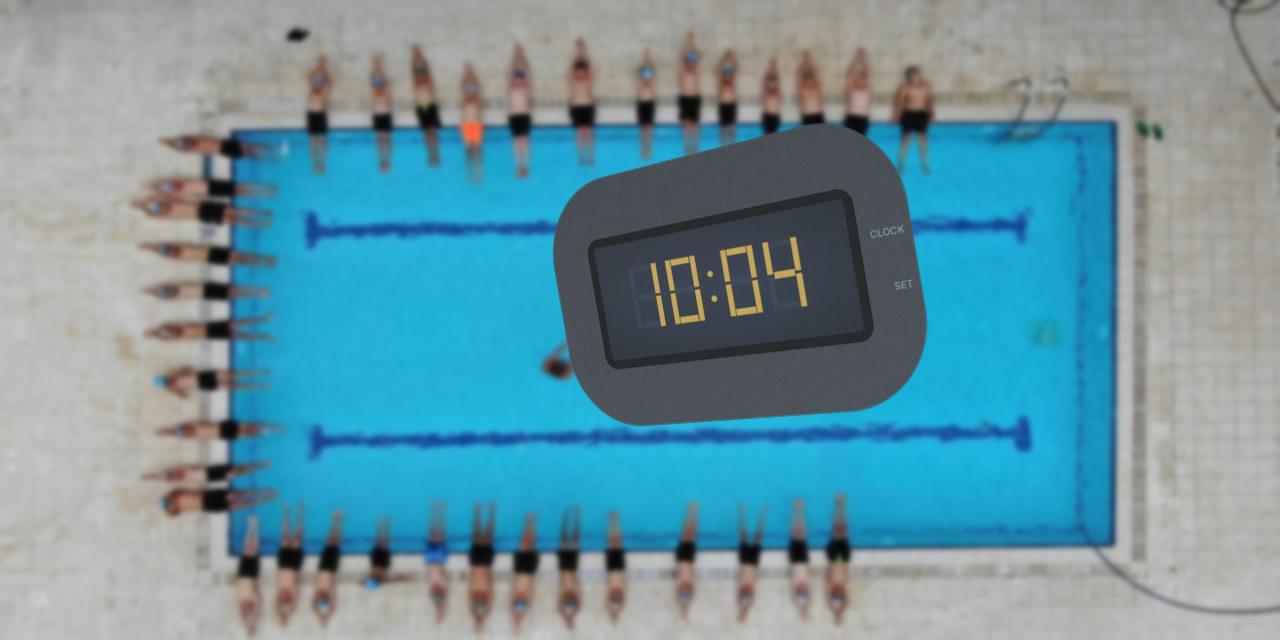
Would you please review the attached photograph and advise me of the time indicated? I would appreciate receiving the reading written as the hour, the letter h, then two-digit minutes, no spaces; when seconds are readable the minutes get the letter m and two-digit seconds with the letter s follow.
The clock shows 10h04
